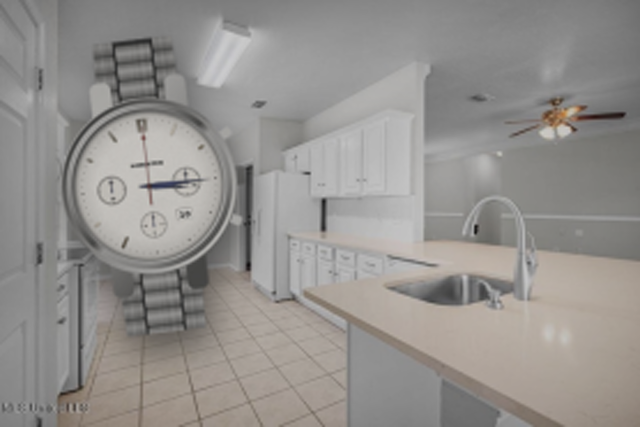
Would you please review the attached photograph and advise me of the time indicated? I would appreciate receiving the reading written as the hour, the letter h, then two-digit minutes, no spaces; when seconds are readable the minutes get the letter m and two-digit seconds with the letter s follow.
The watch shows 3h15
